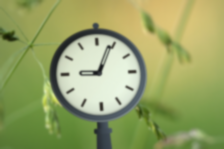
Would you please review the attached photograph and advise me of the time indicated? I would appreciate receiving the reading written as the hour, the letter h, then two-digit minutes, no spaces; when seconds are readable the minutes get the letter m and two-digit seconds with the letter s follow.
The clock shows 9h04
